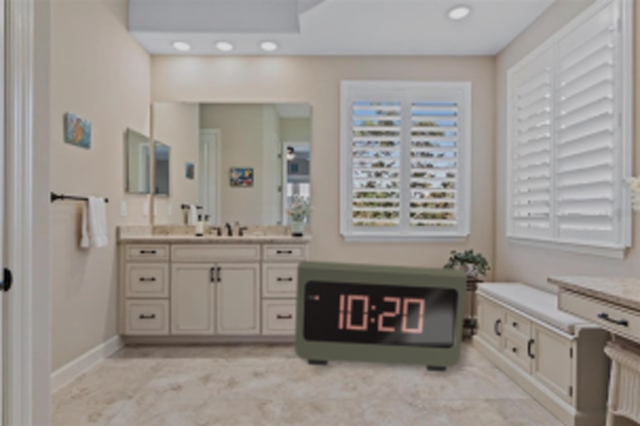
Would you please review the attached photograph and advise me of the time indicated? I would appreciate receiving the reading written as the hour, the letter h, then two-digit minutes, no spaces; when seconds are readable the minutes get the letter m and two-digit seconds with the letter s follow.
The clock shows 10h20
